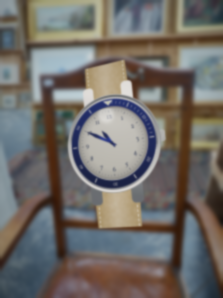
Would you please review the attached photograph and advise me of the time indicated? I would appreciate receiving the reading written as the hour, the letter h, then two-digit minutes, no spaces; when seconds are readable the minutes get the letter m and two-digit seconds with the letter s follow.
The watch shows 10h50
